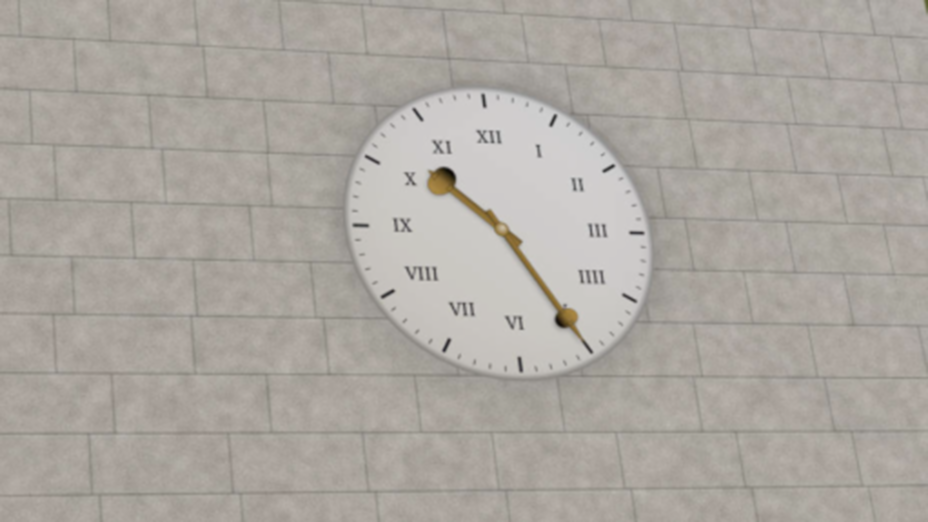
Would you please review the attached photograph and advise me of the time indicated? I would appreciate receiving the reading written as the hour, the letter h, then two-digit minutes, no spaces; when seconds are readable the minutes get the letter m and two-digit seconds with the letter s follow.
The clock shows 10h25
